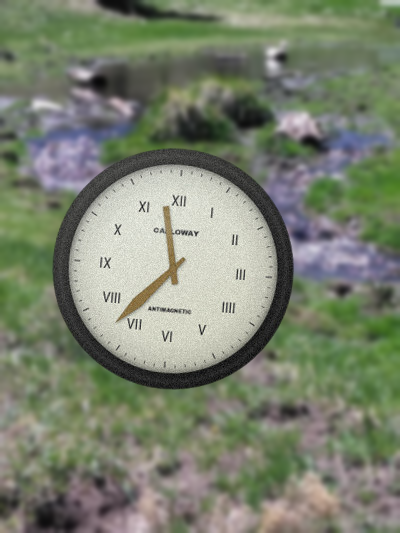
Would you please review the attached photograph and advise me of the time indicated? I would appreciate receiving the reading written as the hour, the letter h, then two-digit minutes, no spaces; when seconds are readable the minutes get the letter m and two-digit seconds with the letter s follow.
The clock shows 11h37
